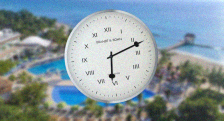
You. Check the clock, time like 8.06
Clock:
6.12
